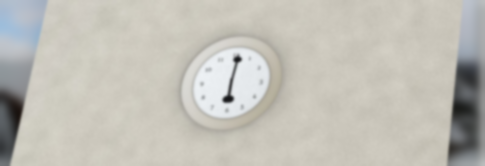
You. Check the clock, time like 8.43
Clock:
6.01
